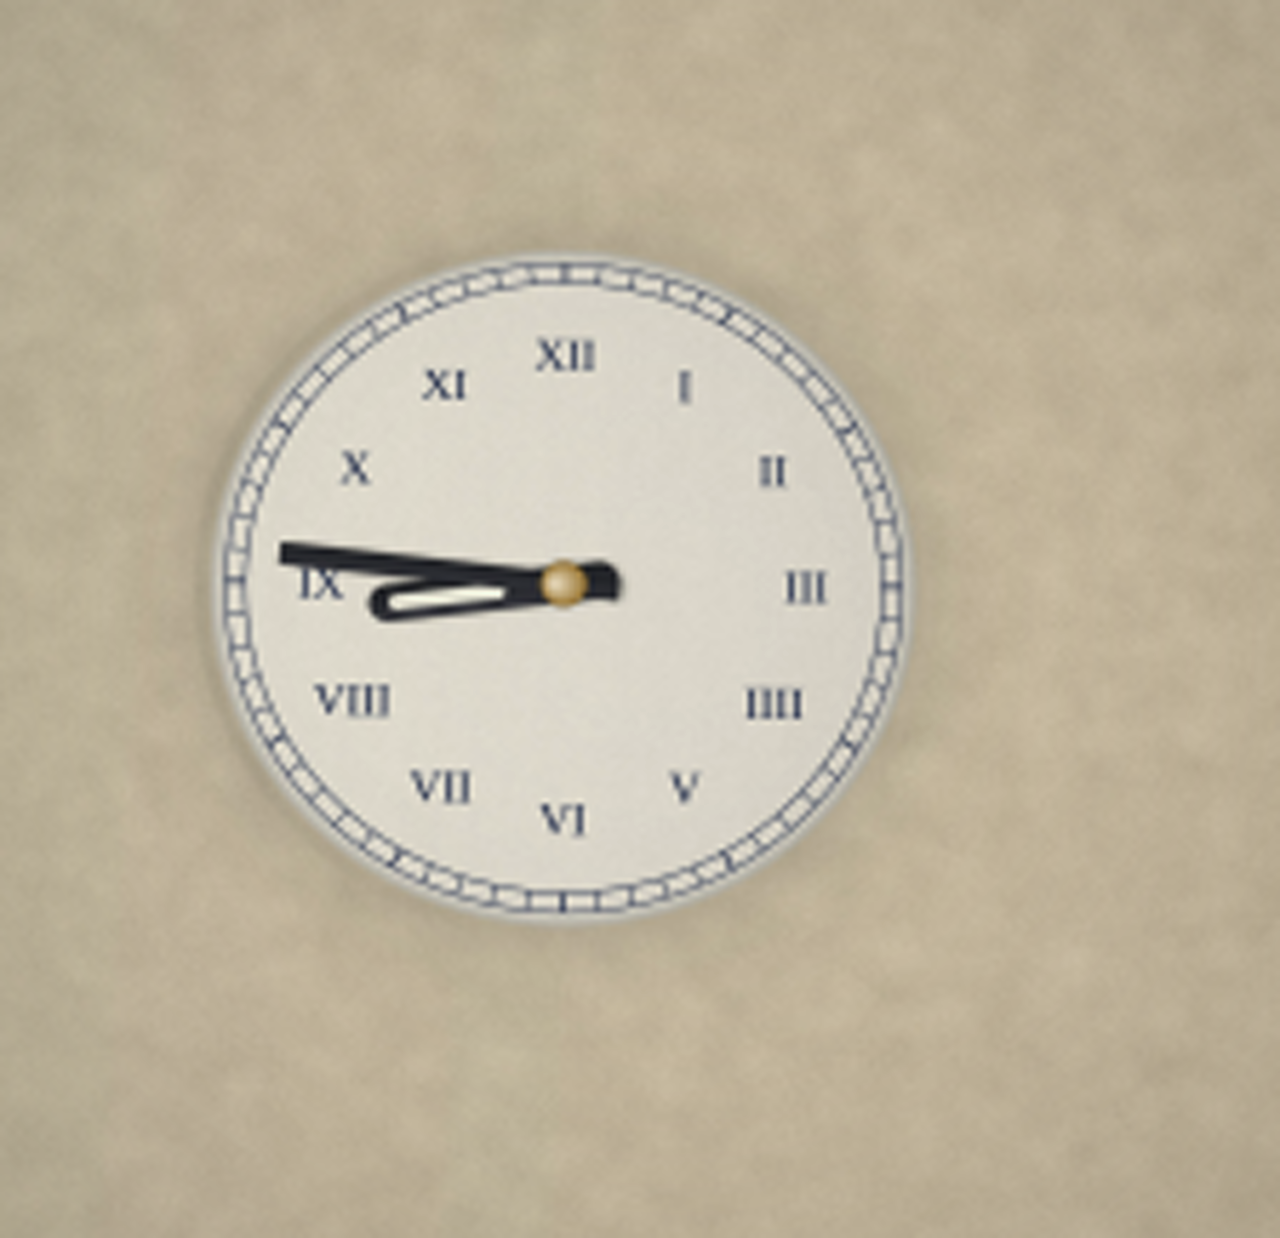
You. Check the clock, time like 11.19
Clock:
8.46
